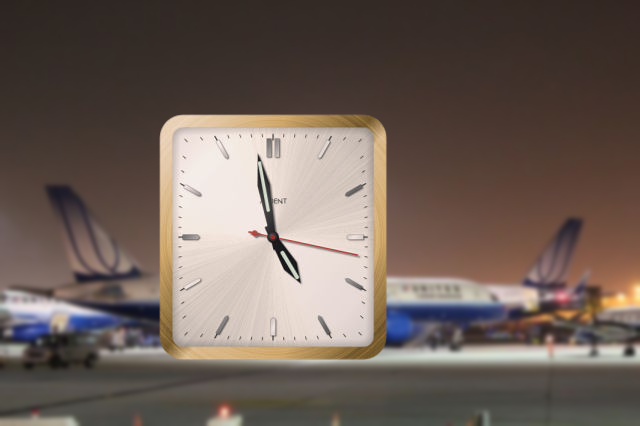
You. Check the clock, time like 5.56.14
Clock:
4.58.17
